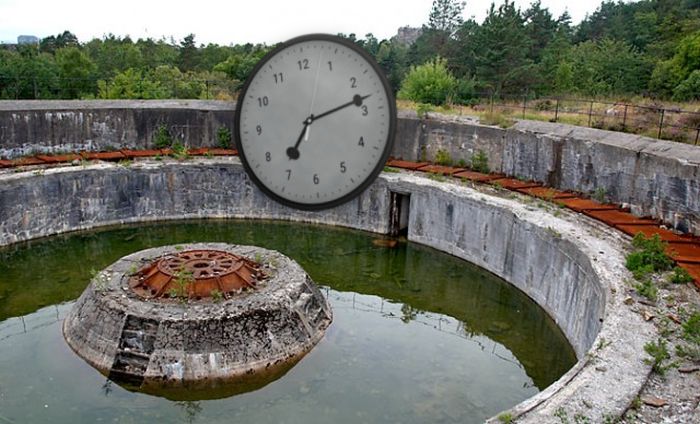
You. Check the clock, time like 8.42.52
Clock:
7.13.03
